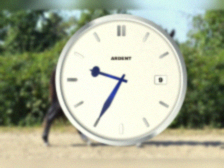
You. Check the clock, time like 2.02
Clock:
9.35
